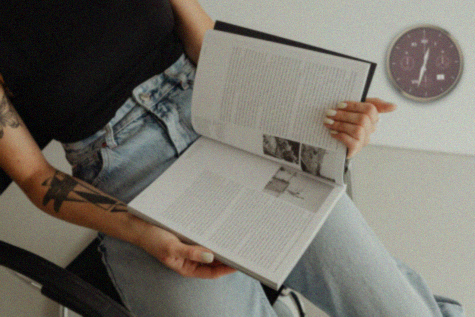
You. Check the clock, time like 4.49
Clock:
12.33
